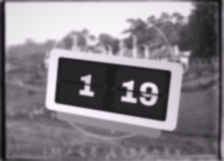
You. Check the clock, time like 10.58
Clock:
1.19
